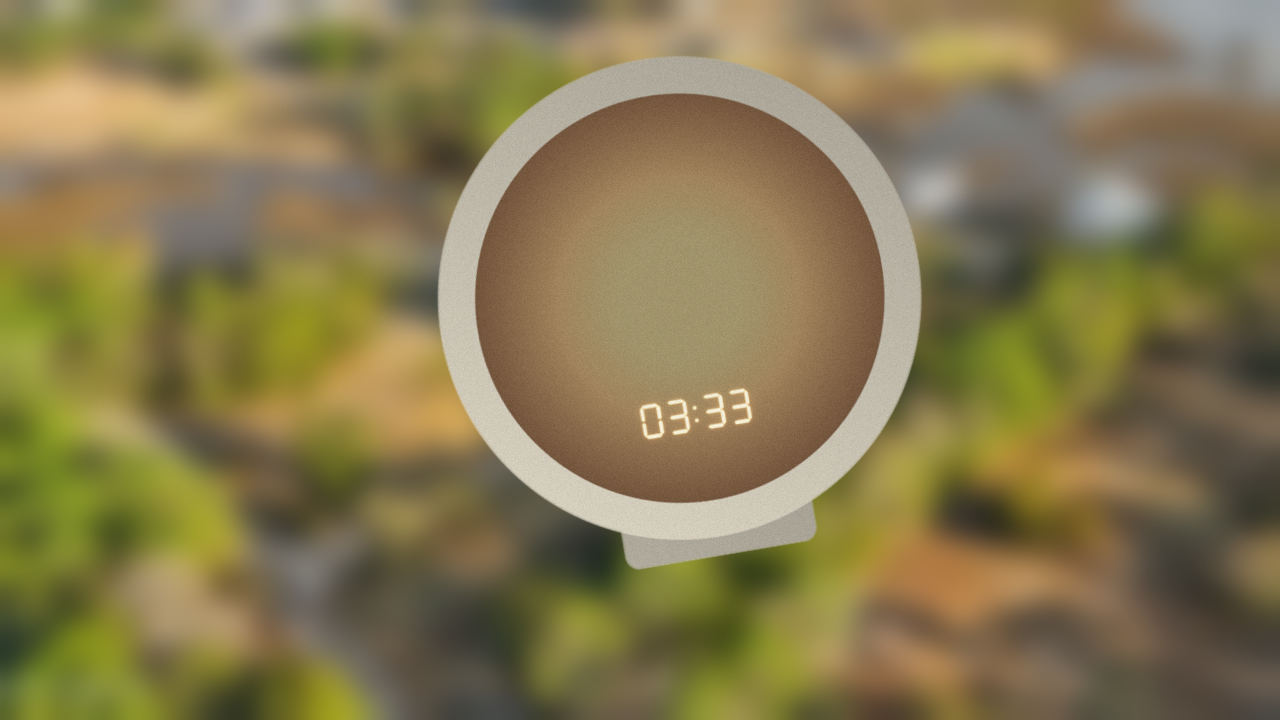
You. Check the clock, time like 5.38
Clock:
3.33
